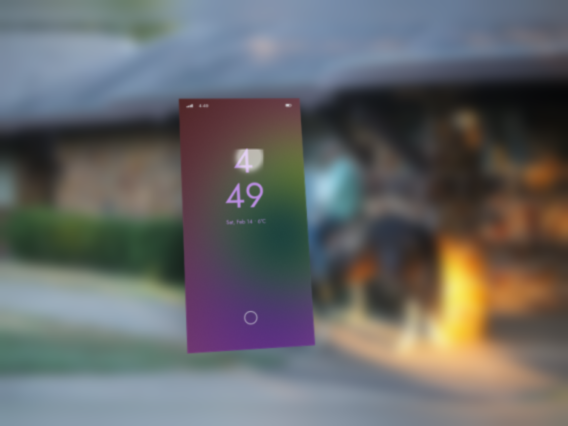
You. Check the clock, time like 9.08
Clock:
4.49
